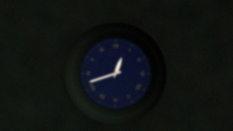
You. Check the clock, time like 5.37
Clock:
12.42
